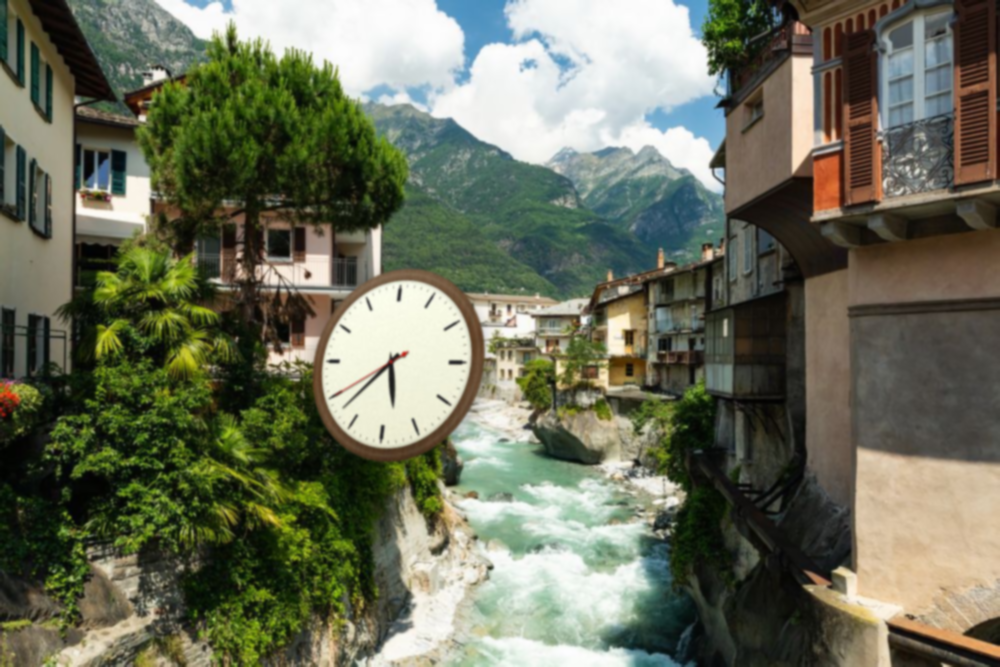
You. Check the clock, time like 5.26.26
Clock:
5.37.40
